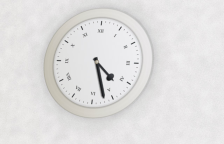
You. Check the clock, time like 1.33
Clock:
4.27
